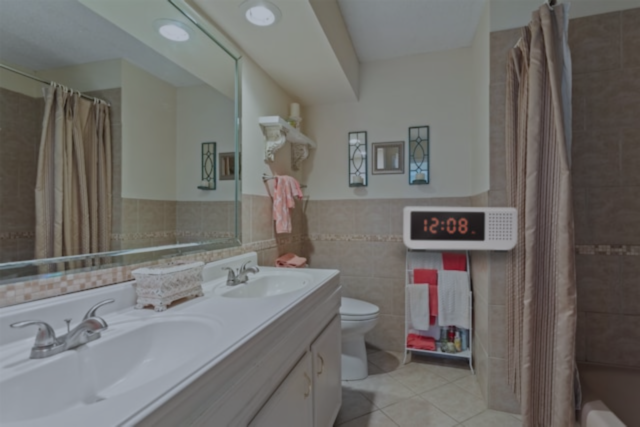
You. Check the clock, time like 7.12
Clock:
12.08
